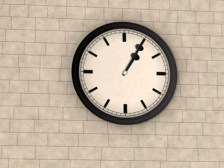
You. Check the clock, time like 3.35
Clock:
1.05
